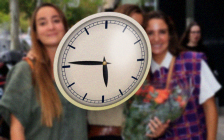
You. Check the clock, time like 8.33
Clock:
5.46
